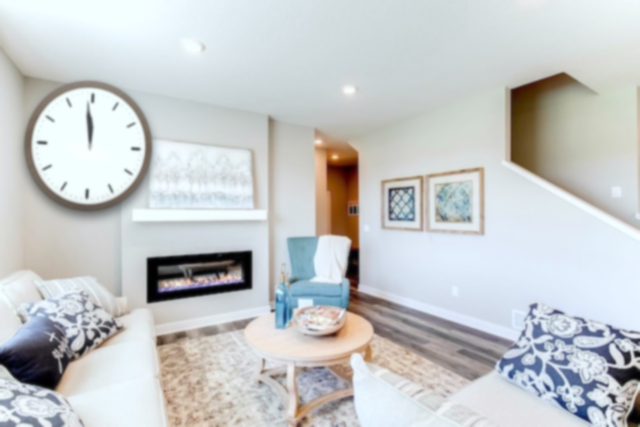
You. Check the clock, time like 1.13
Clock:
11.59
